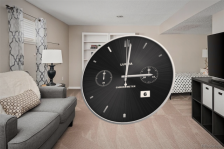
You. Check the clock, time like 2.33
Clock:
3.01
